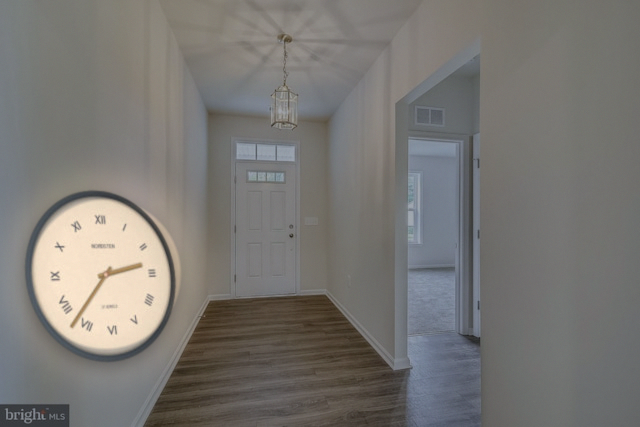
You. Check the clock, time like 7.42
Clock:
2.37
